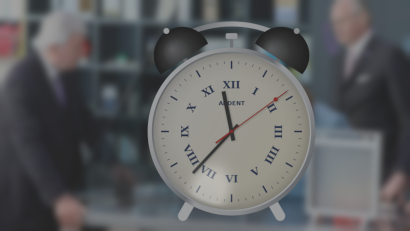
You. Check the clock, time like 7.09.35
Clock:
11.37.09
